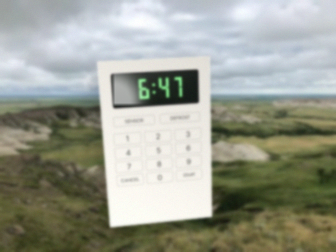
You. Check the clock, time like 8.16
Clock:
6.47
